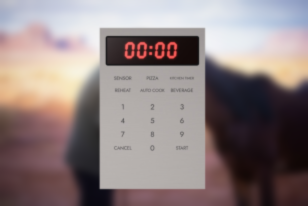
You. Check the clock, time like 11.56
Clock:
0.00
